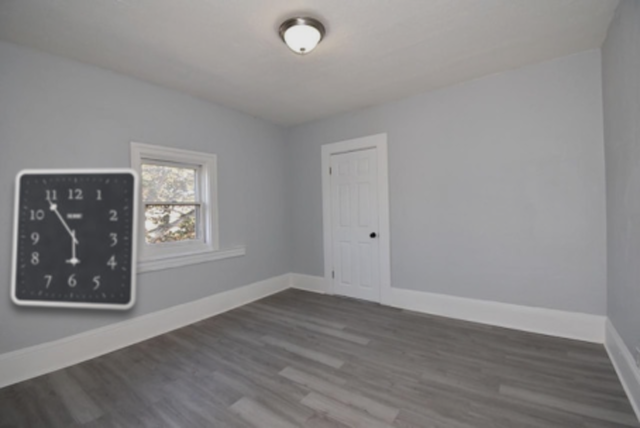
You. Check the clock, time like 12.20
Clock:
5.54
